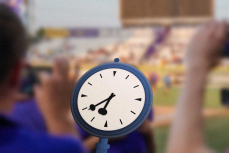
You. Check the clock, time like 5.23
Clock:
6.39
